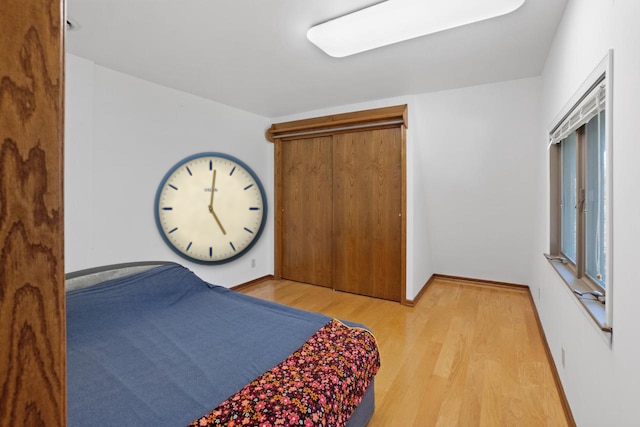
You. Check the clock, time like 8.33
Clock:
5.01
